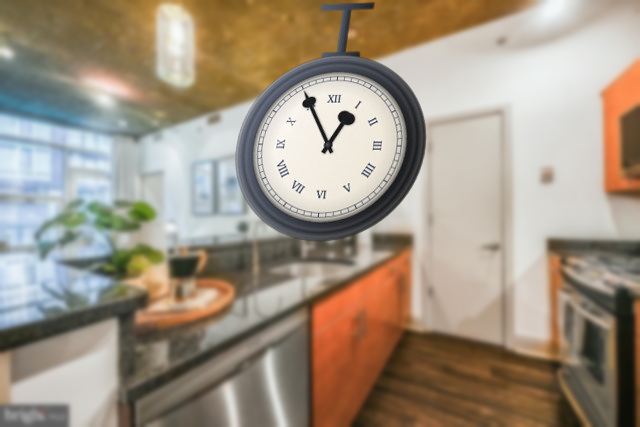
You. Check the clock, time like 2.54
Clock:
12.55
